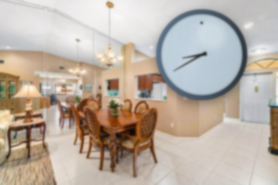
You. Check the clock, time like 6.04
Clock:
8.40
